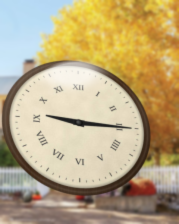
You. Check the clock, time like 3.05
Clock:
9.15
